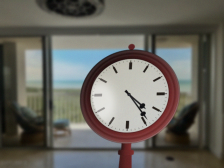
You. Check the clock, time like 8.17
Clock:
4.24
